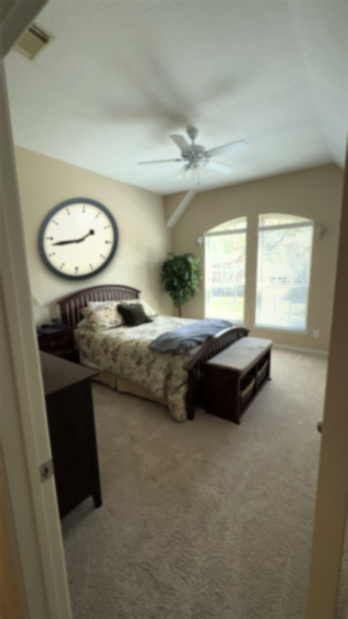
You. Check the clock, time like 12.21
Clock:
1.43
